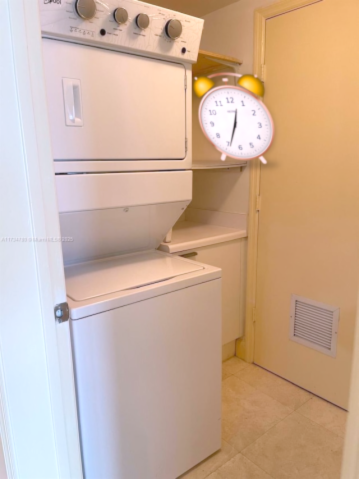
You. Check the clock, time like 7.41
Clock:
12.34
